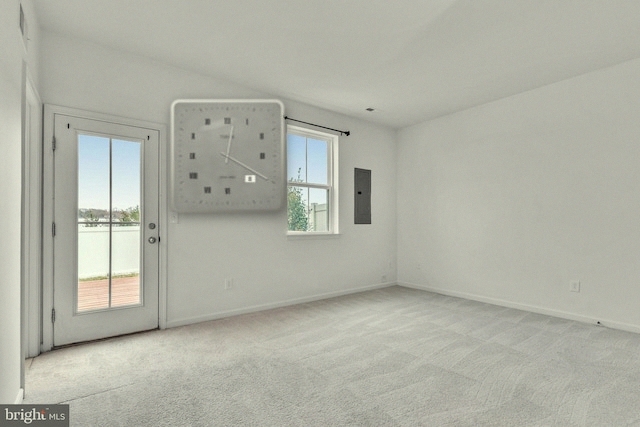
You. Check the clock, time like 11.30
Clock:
12.20
